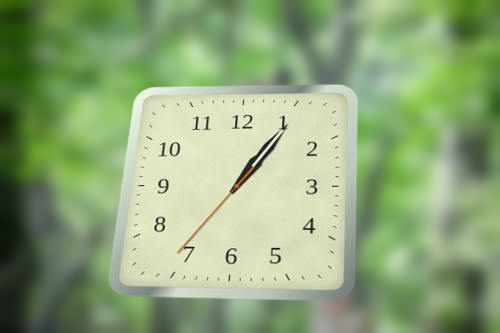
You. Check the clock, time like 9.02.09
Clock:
1.05.36
